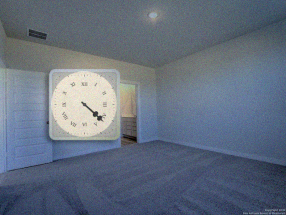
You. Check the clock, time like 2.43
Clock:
4.22
